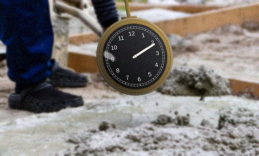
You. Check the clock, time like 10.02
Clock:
2.11
